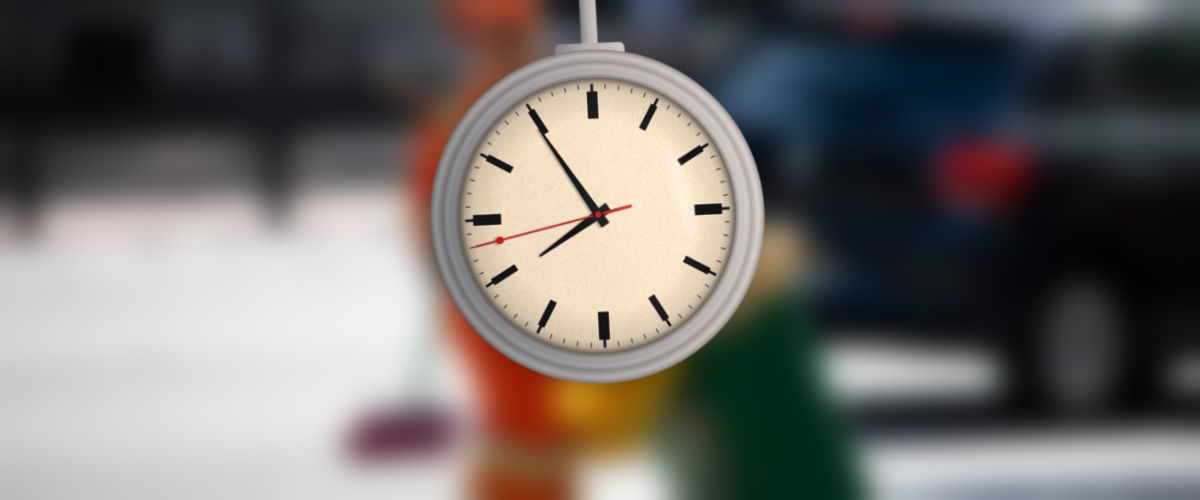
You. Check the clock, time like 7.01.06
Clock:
7.54.43
